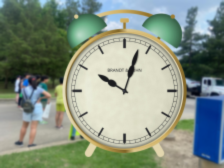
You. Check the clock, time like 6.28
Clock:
10.03
